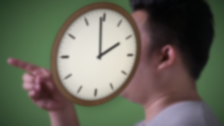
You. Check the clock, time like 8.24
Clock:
1.59
